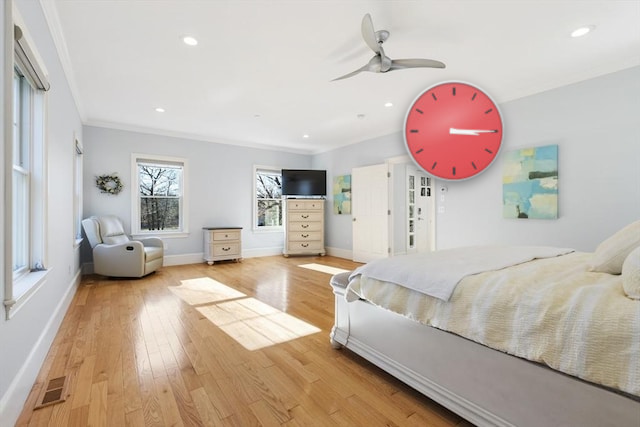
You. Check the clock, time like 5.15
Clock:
3.15
